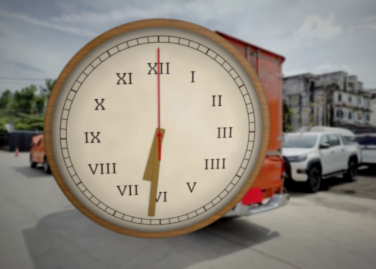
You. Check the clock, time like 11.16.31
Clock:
6.31.00
